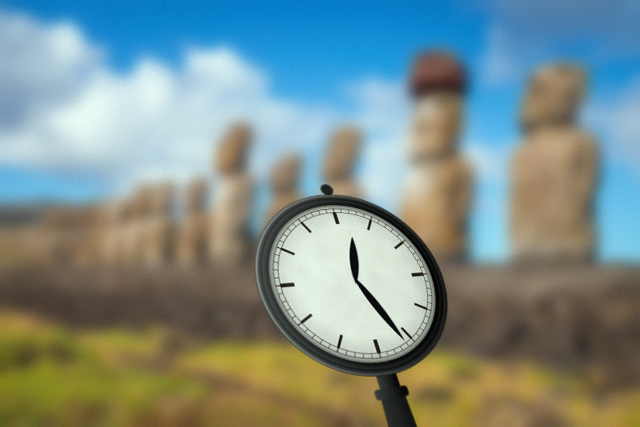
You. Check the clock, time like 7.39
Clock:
12.26
